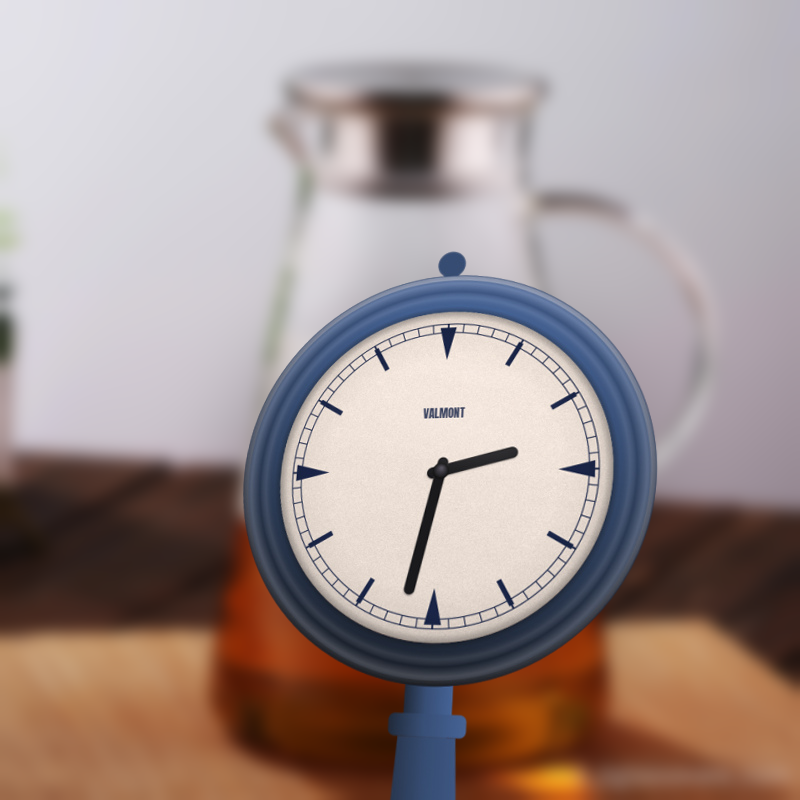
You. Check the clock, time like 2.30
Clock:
2.32
